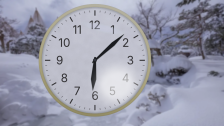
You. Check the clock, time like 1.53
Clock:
6.08
